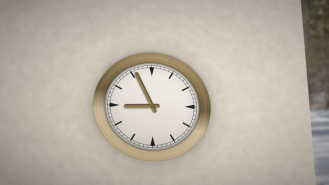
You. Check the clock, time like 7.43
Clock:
8.56
